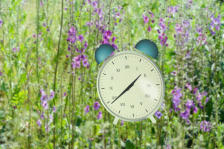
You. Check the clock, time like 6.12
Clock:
1.39
